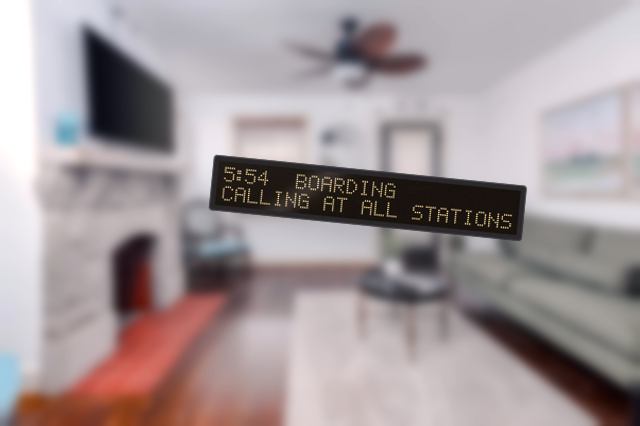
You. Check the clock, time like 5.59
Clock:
5.54
